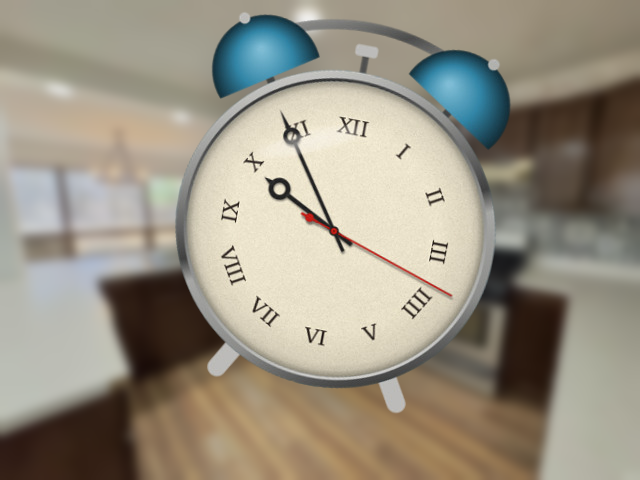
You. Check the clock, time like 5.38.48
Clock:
9.54.18
